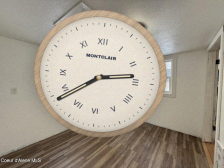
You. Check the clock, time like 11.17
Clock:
2.39
